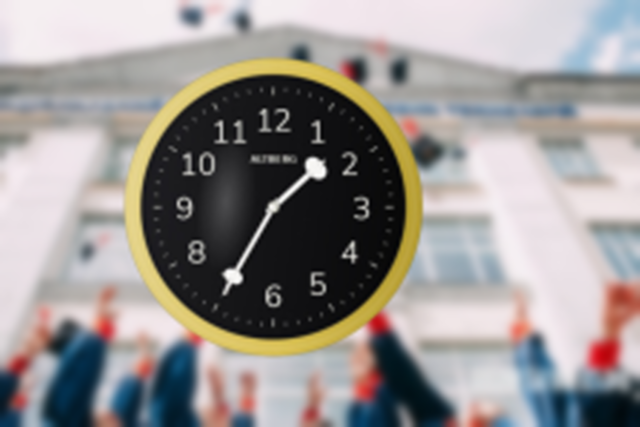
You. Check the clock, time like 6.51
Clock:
1.35
